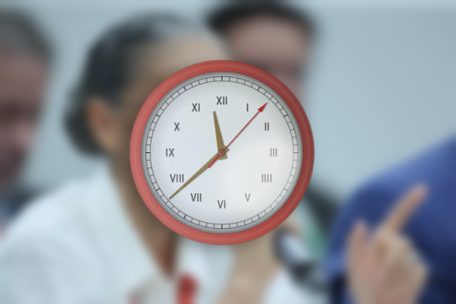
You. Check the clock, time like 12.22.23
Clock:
11.38.07
